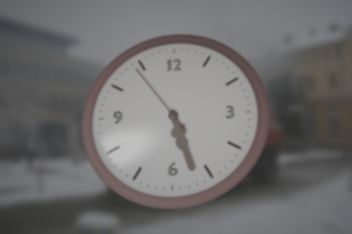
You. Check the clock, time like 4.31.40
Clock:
5.26.54
